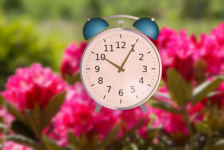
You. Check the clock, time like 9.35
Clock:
10.05
